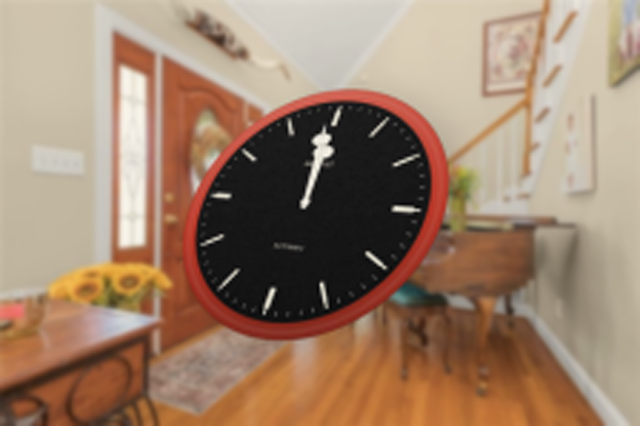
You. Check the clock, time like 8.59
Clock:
11.59
